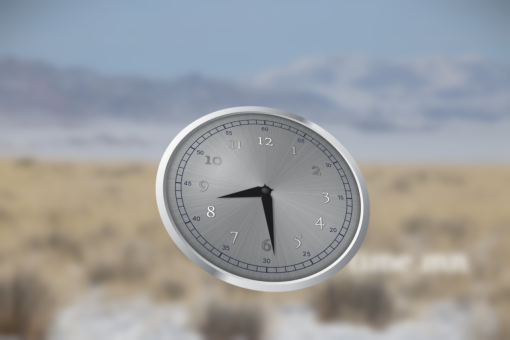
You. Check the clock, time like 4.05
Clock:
8.29
